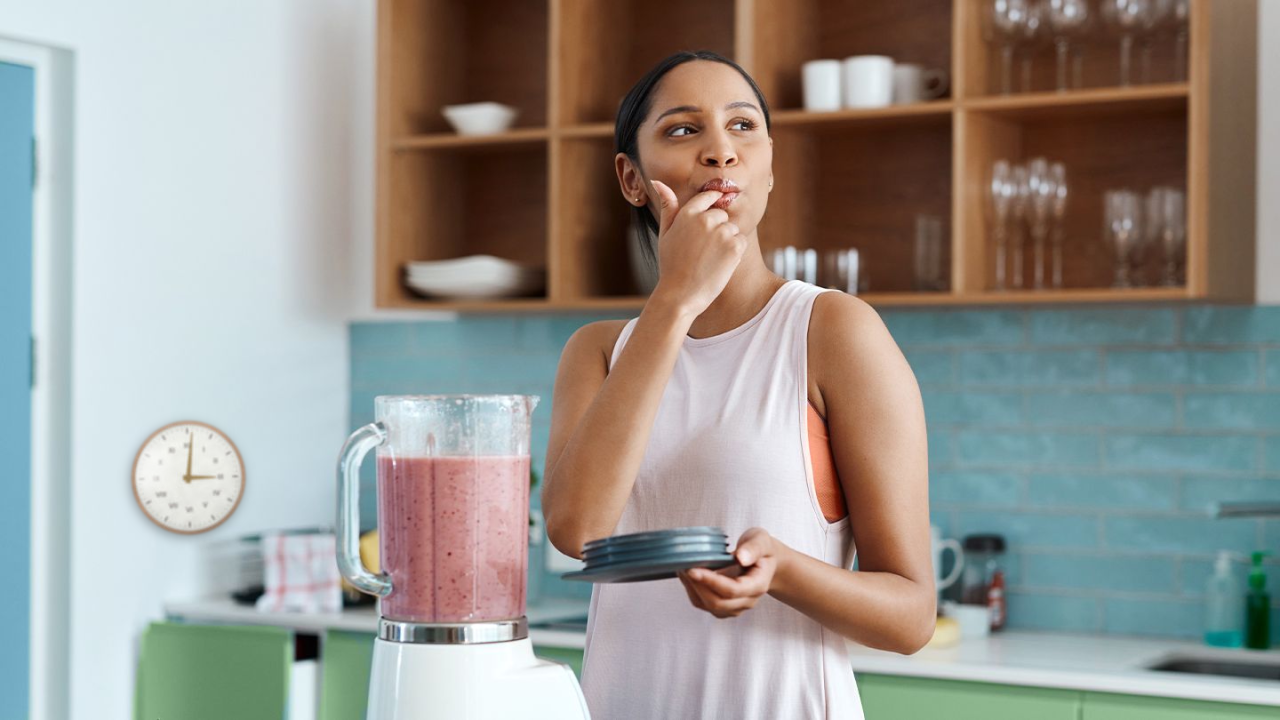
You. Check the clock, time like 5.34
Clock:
3.01
